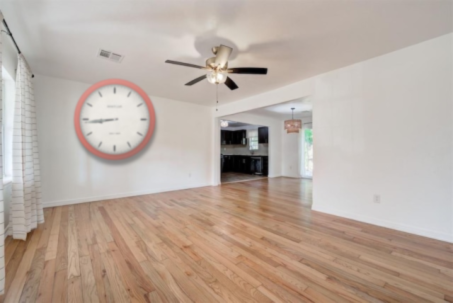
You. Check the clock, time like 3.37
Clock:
8.44
